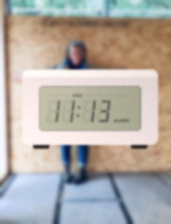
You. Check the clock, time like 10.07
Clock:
11.13
